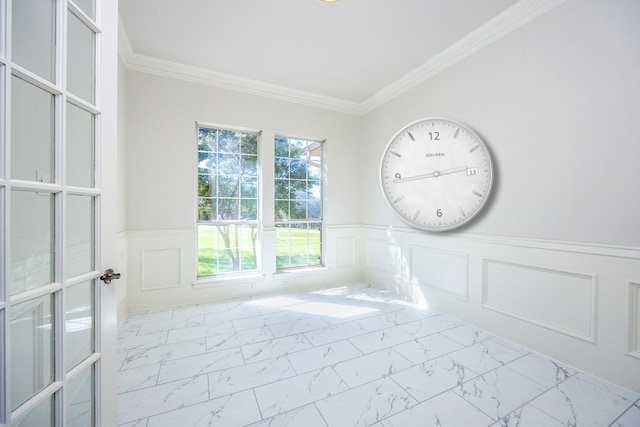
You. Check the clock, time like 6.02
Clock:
2.44
